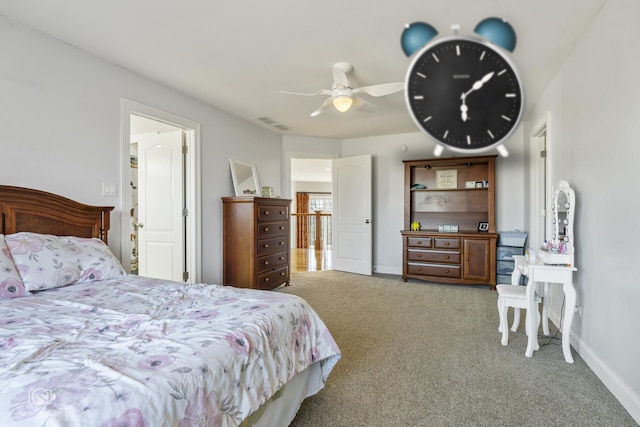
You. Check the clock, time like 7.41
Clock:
6.09
